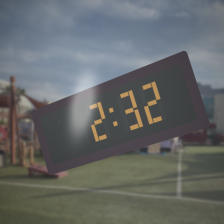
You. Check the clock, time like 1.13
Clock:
2.32
